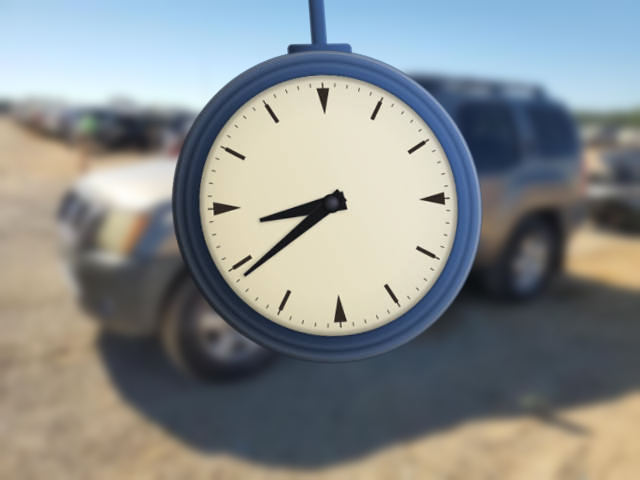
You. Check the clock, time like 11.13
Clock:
8.39
